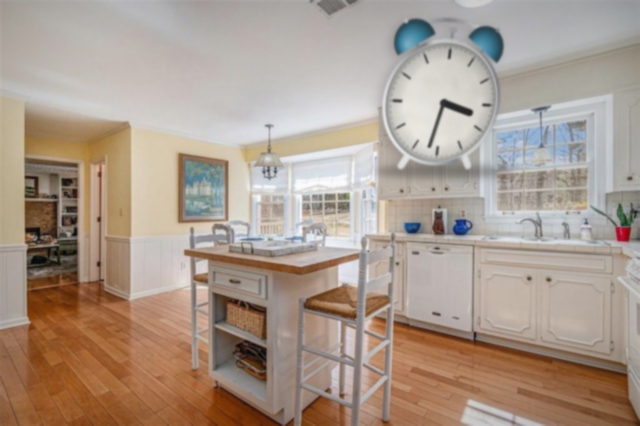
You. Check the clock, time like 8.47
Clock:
3.32
